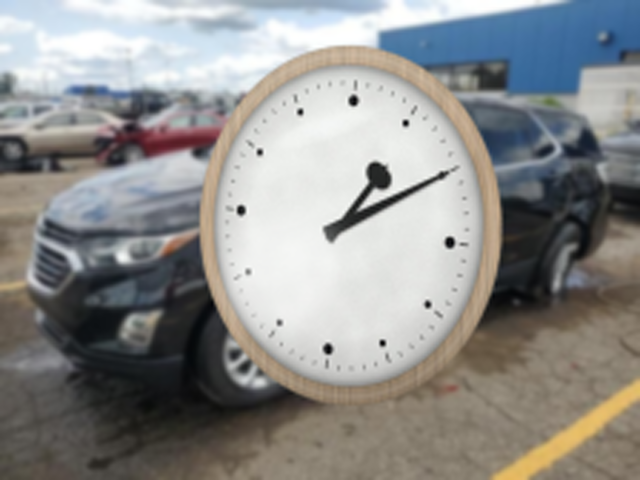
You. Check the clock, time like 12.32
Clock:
1.10
